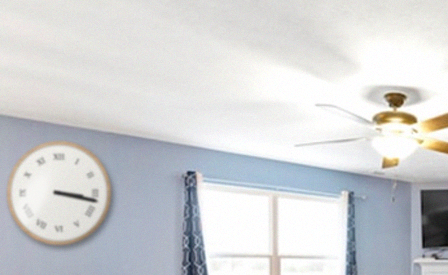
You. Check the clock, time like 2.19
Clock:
3.17
